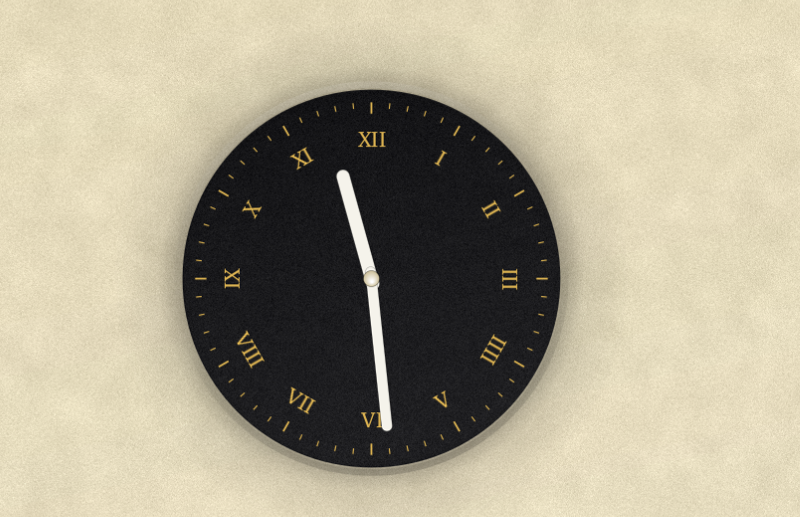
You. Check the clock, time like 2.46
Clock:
11.29
